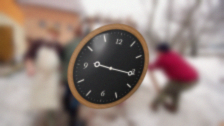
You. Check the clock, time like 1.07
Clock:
9.16
